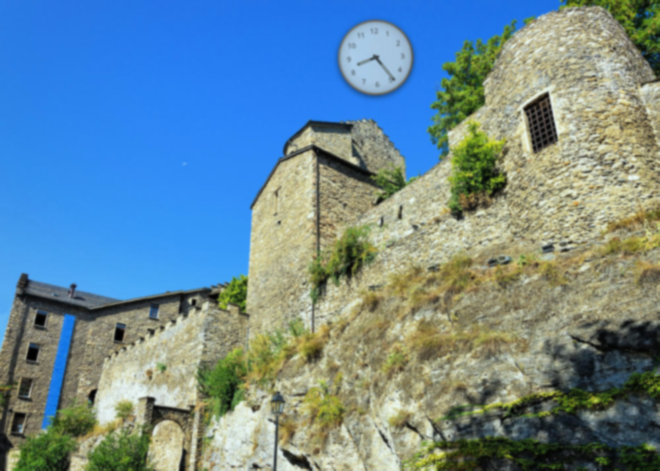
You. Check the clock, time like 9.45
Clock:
8.24
